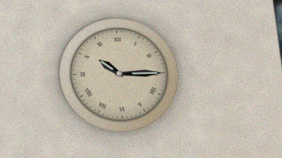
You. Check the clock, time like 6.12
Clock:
10.15
